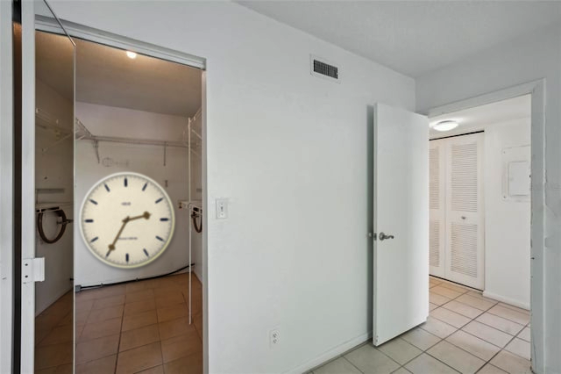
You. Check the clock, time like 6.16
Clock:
2.35
